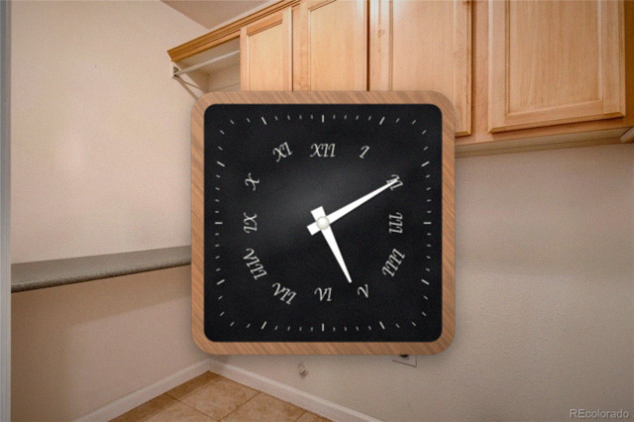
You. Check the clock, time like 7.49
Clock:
5.10
